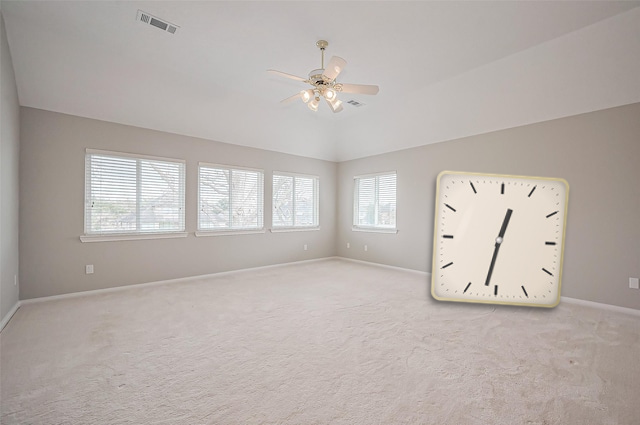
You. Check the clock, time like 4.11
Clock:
12.32
